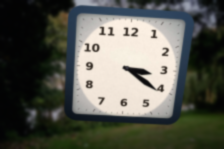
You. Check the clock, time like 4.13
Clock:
3.21
